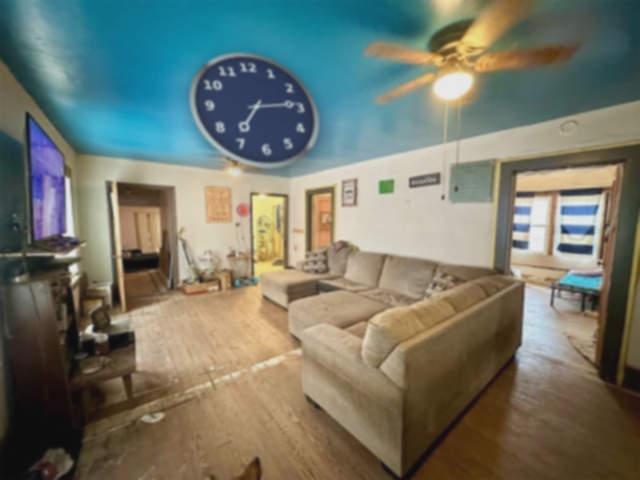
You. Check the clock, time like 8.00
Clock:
7.14
